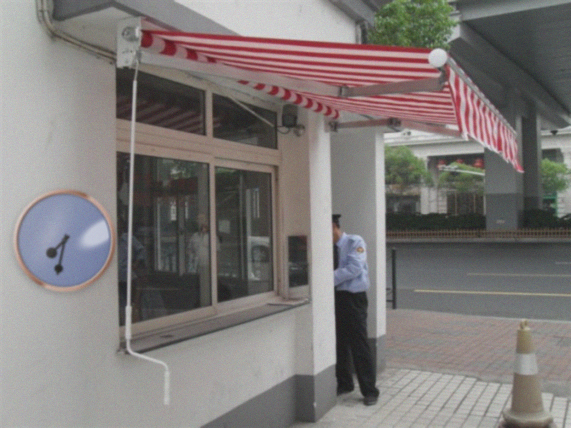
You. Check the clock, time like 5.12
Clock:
7.32
